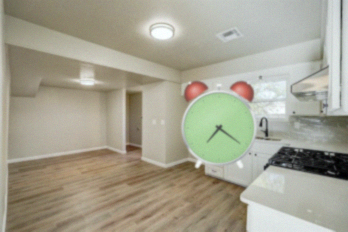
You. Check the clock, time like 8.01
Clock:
7.21
